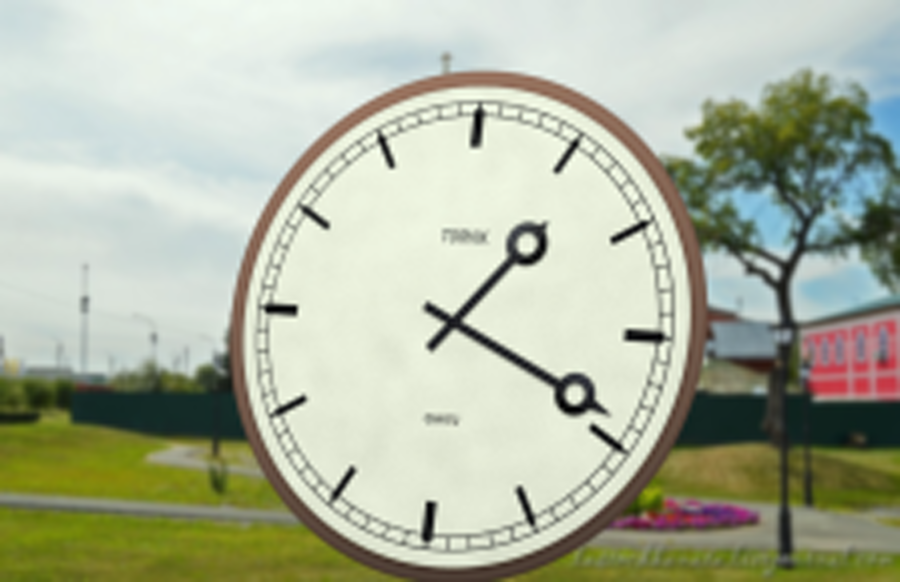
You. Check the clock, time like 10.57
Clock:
1.19
